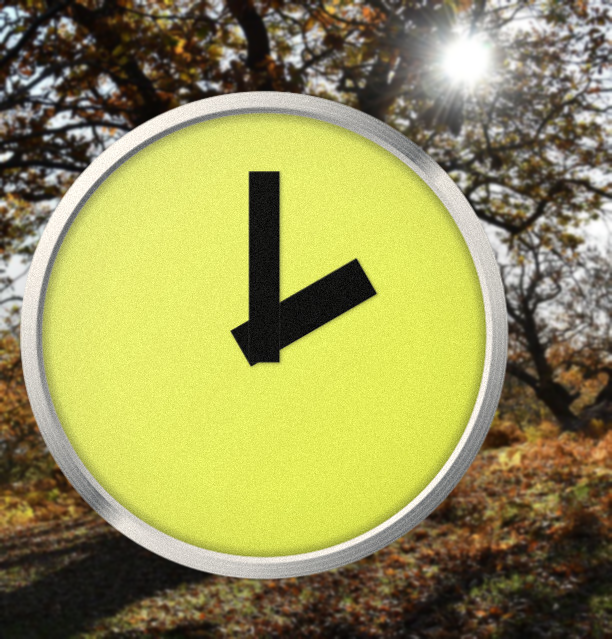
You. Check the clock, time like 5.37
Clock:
2.00
